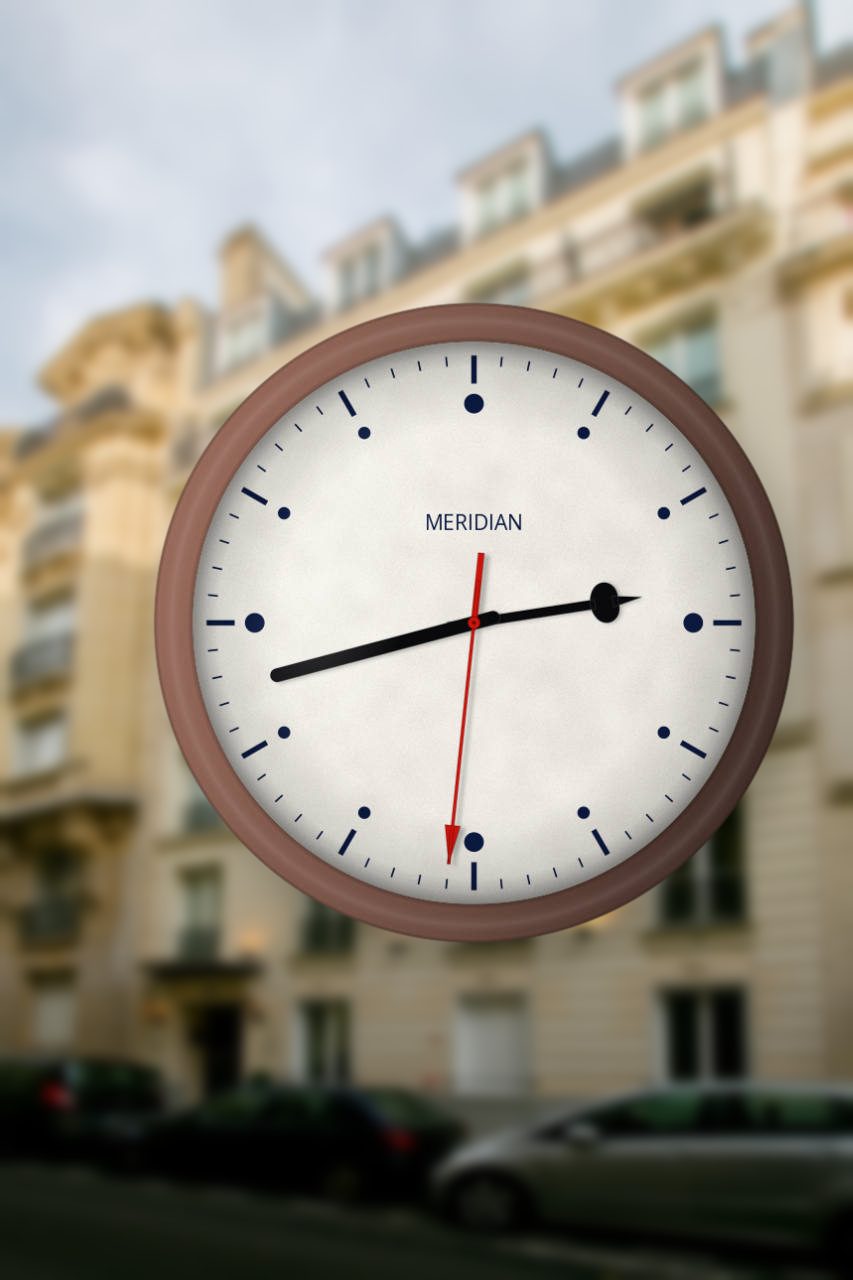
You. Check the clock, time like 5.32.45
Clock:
2.42.31
